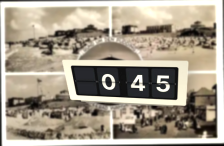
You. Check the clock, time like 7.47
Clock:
0.45
